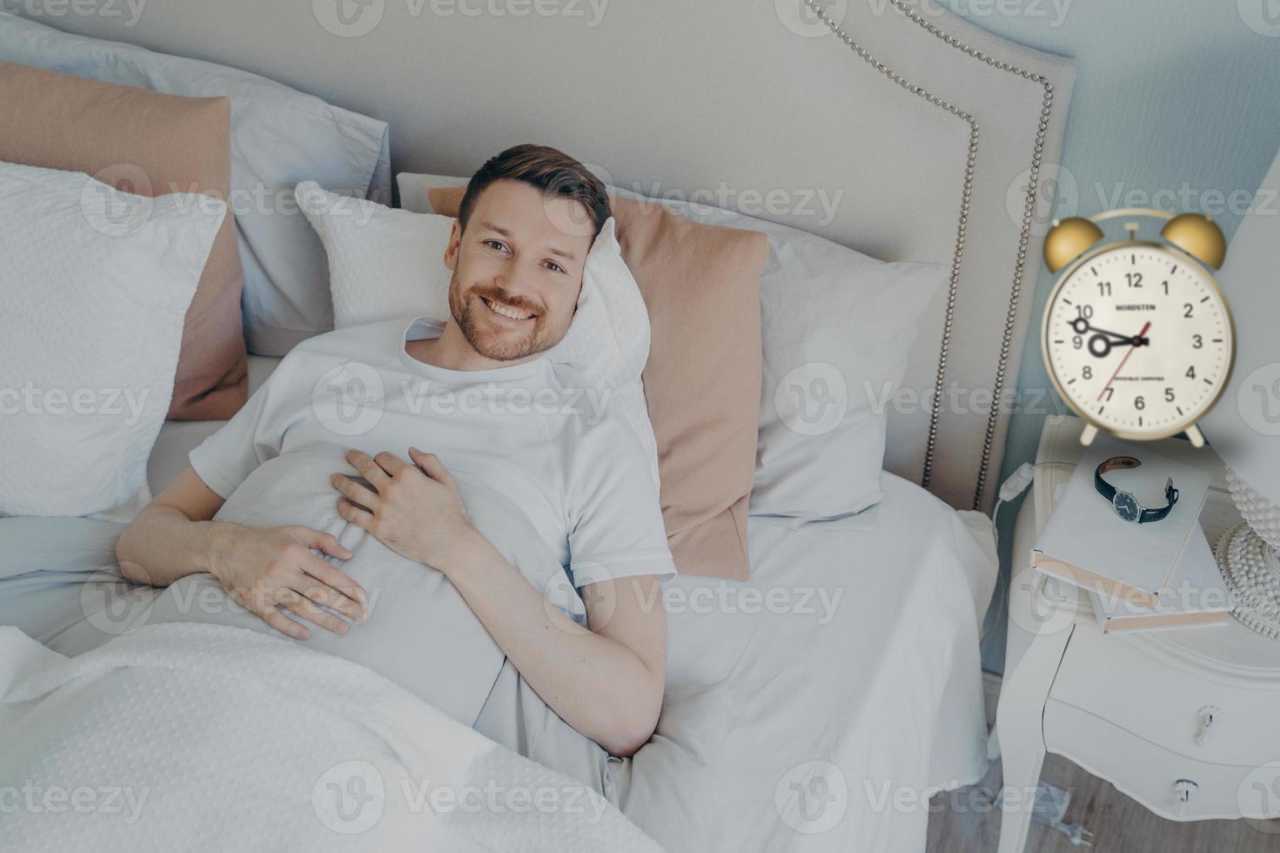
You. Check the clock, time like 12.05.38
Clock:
8.47.36
